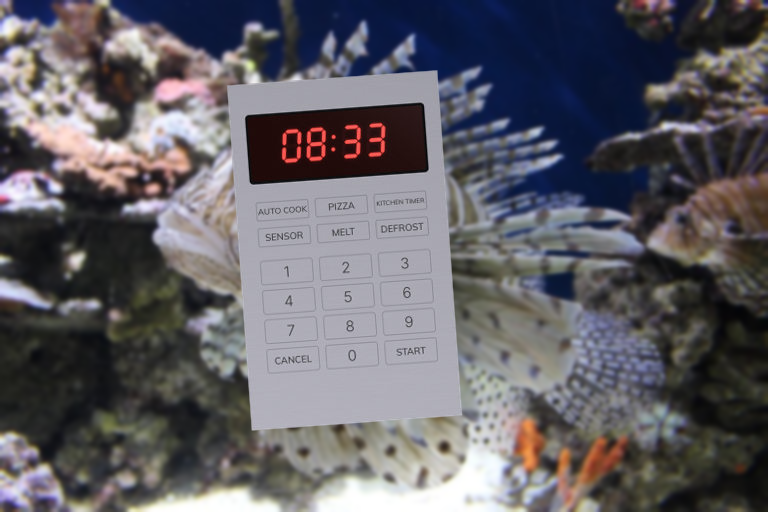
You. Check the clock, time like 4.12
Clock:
8.33
